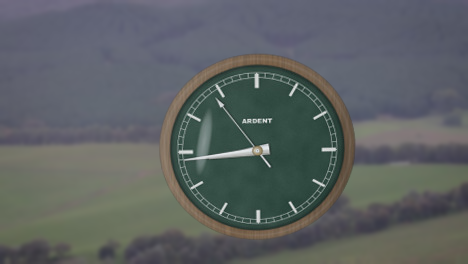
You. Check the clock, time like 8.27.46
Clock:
8.43.54
